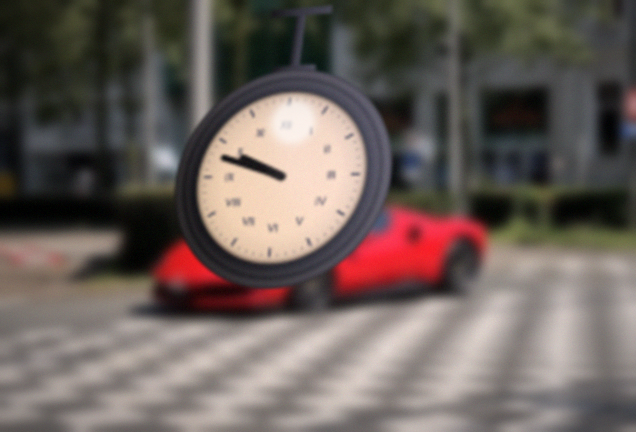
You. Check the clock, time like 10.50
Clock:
9.48
